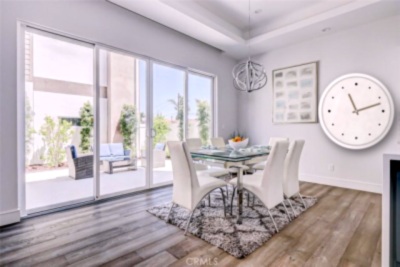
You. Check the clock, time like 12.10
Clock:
11.12
